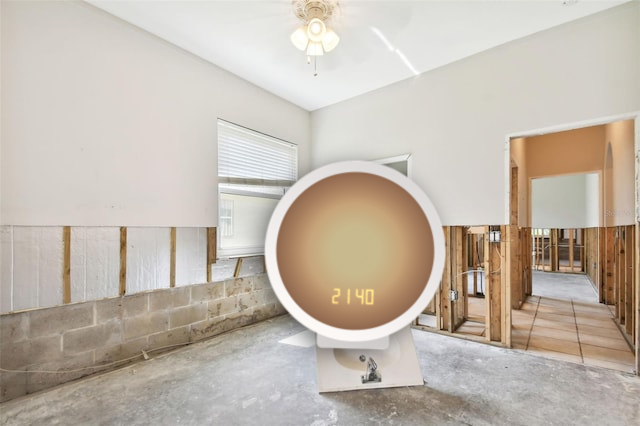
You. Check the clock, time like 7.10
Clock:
21.40
